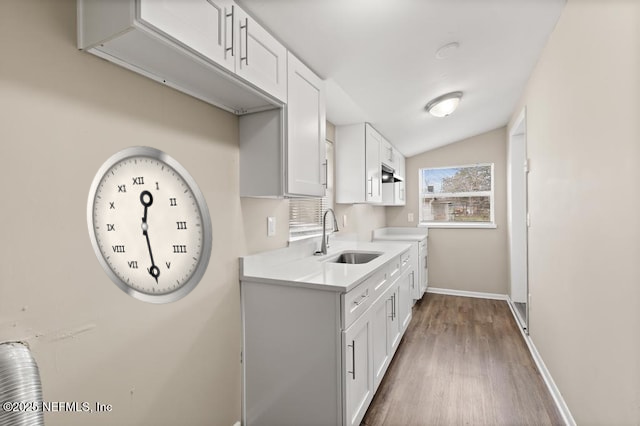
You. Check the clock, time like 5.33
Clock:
12.29
